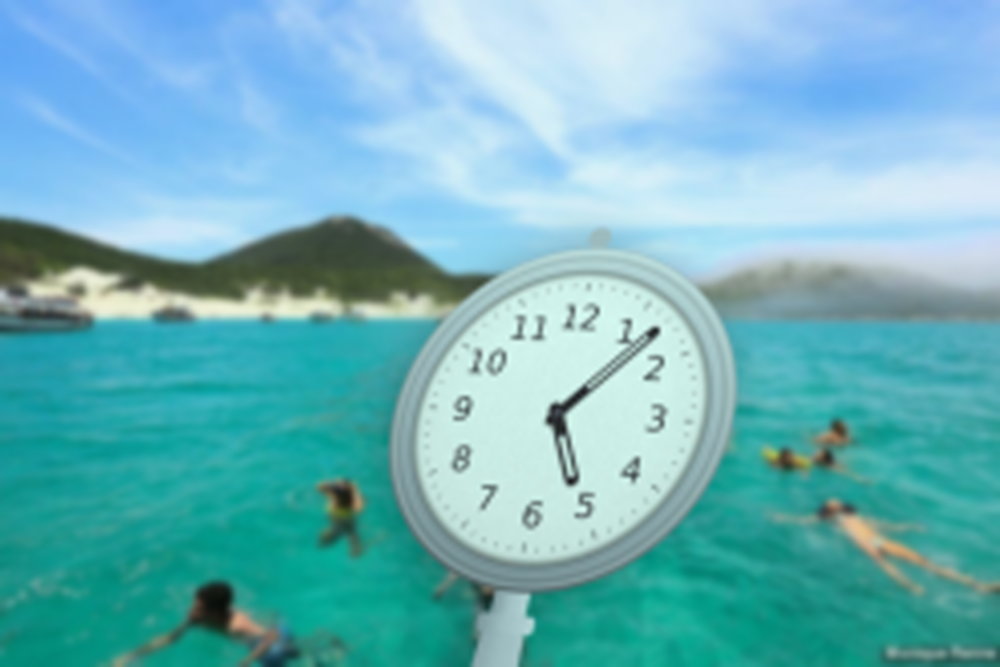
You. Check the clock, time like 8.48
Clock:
5.07
